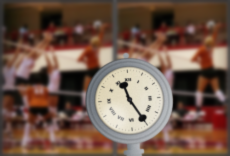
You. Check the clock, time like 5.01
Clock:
11.25
